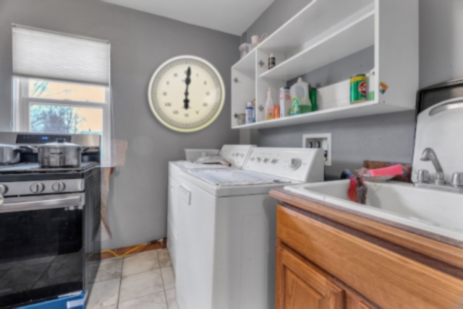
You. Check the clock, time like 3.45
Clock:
6.01
